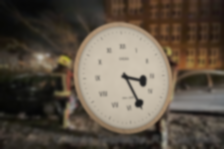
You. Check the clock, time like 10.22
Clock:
3.26
